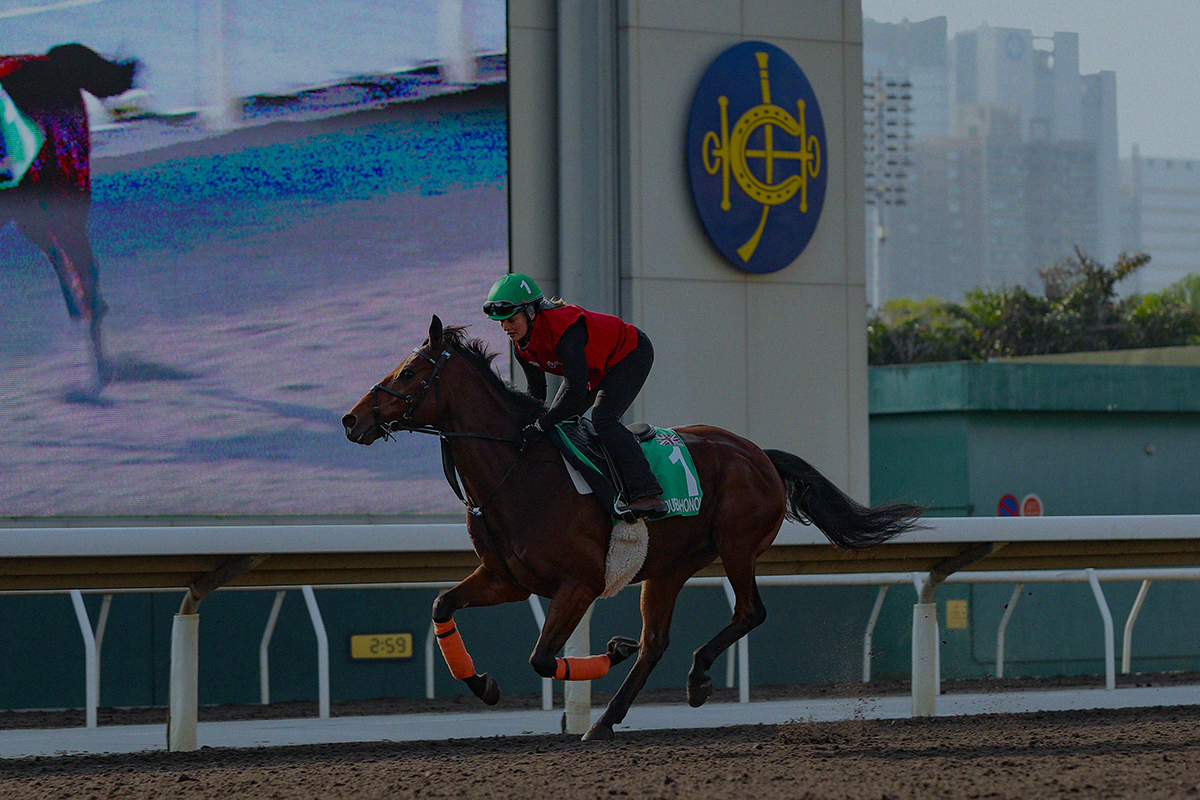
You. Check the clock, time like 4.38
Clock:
2.59
